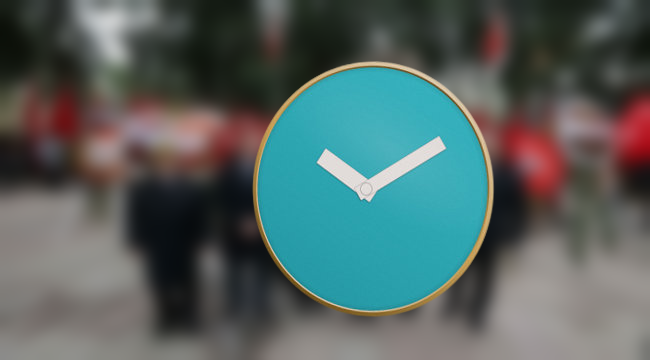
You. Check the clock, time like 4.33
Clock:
10.10
